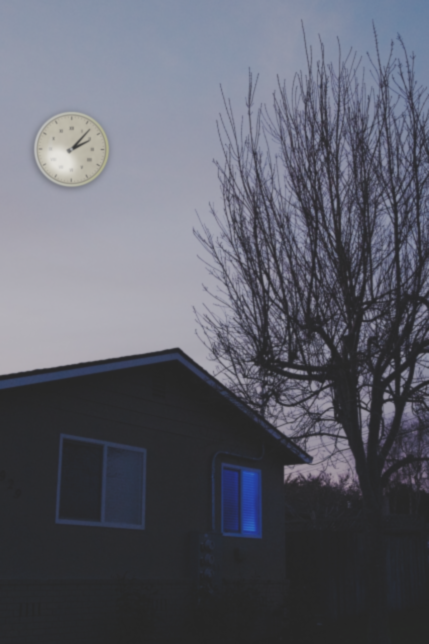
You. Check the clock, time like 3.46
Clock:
2.07
